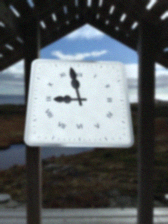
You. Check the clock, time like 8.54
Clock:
8.58
